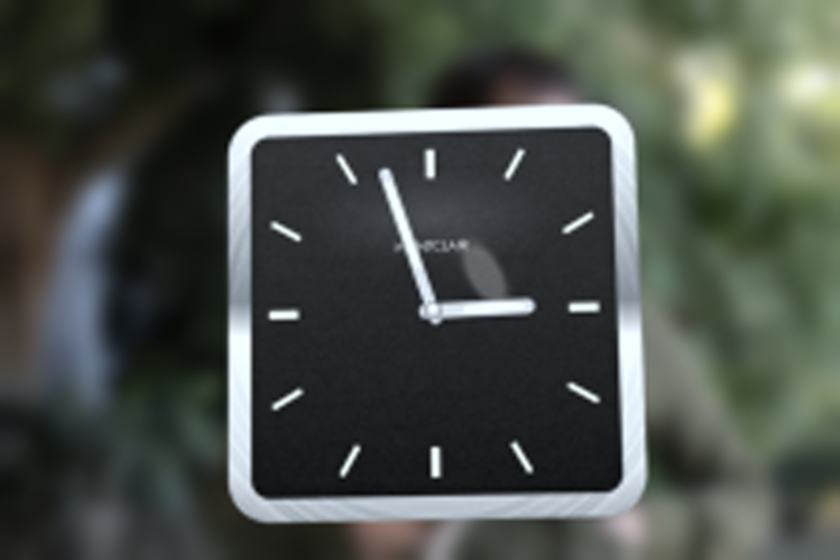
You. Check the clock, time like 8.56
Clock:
2.57
